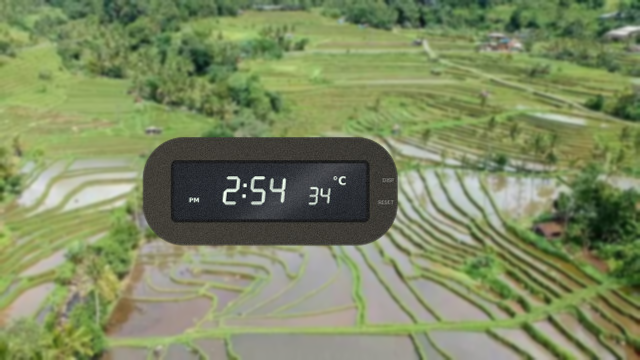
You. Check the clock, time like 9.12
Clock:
2.54
